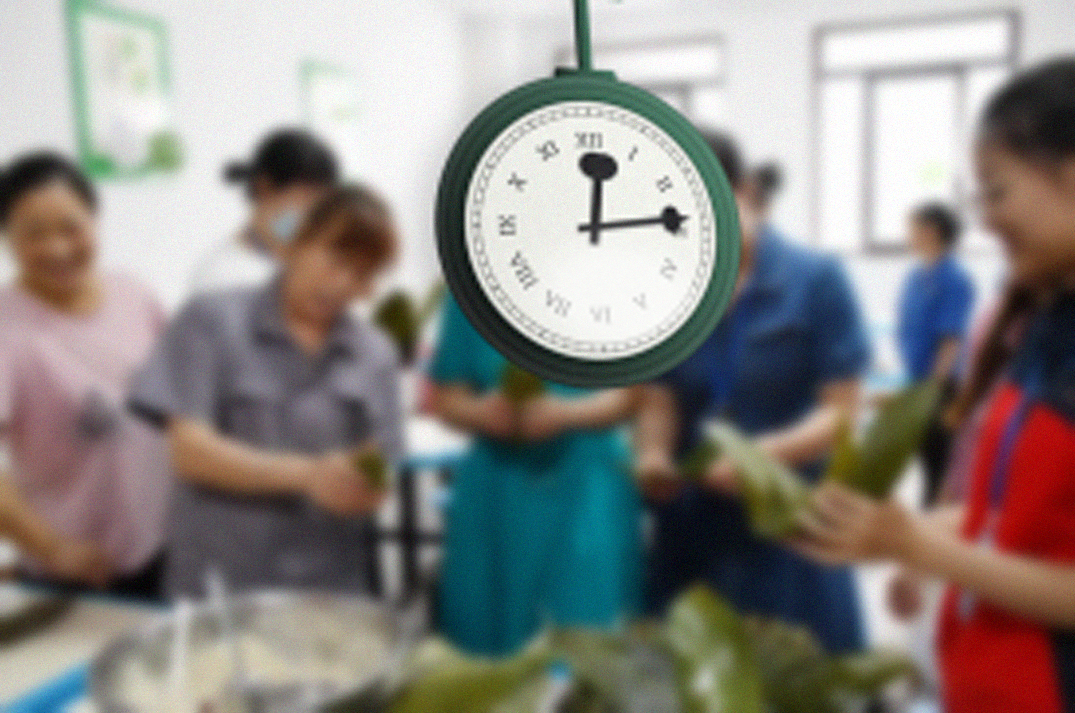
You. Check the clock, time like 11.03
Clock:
12.14
